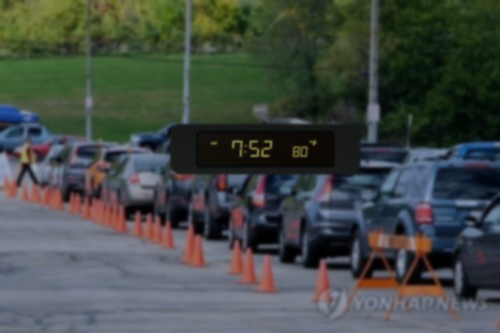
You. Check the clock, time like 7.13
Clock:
7.52
